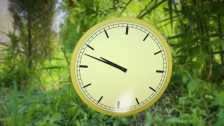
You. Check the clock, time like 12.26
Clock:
9.48
